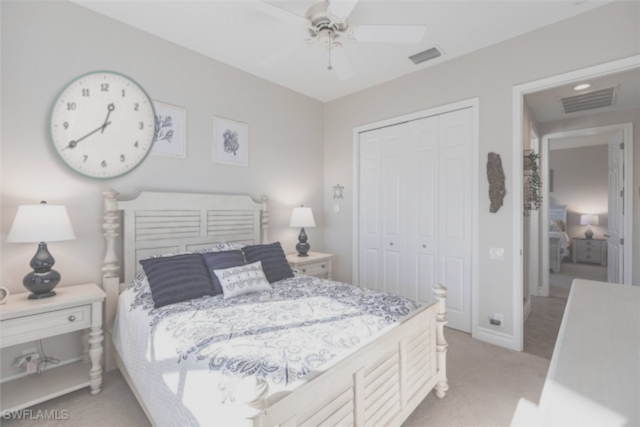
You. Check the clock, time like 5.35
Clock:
12.40
